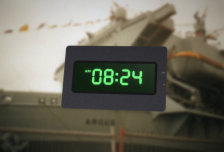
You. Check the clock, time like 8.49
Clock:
8.24
